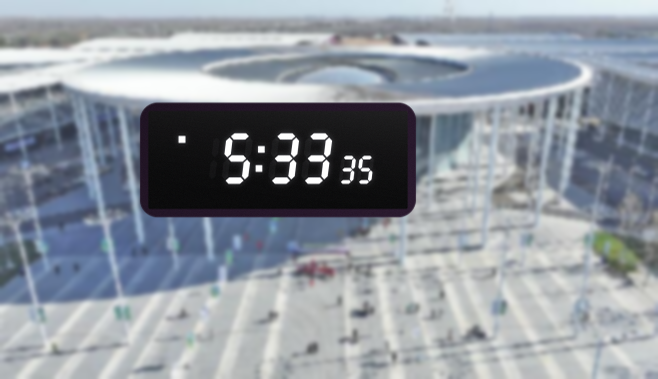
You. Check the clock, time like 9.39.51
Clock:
5.33.35
